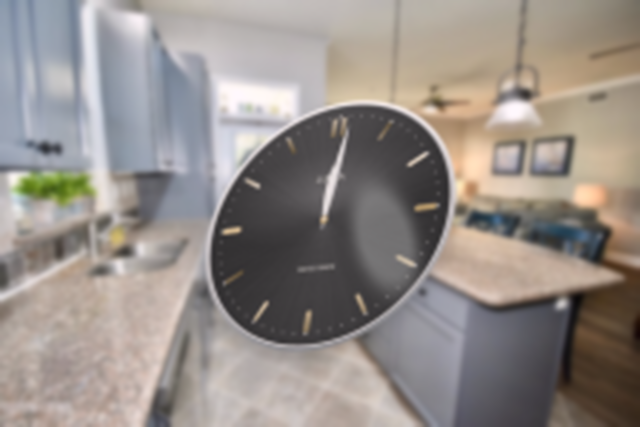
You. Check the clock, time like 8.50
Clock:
12.01
